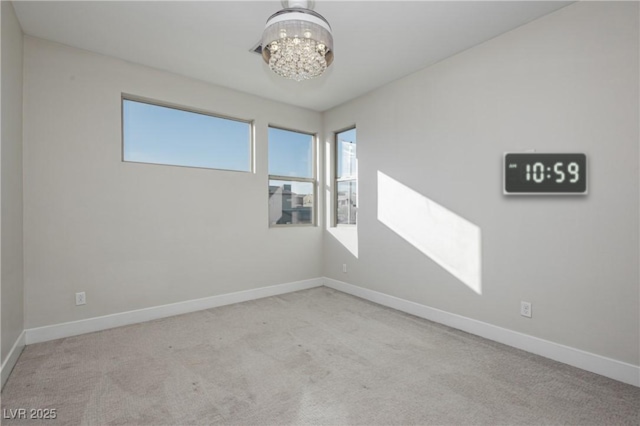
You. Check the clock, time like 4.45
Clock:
10.59
